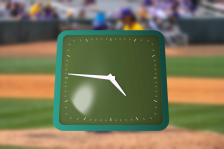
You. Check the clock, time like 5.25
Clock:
4.46
